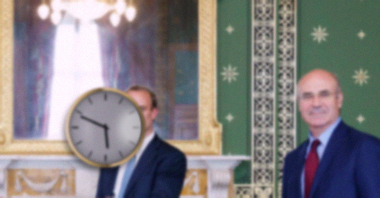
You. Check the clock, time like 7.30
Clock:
5.49
